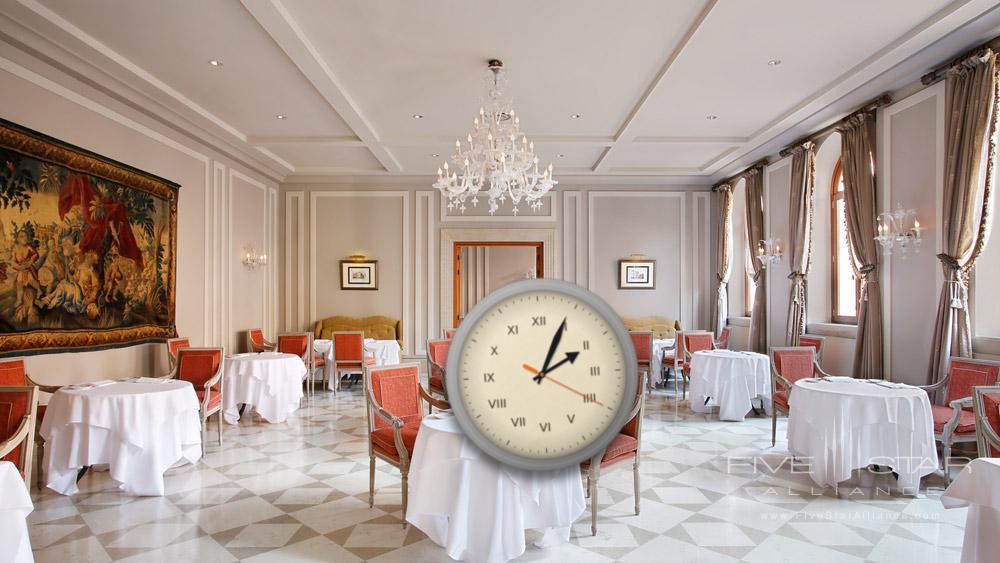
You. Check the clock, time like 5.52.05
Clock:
2.04.20
